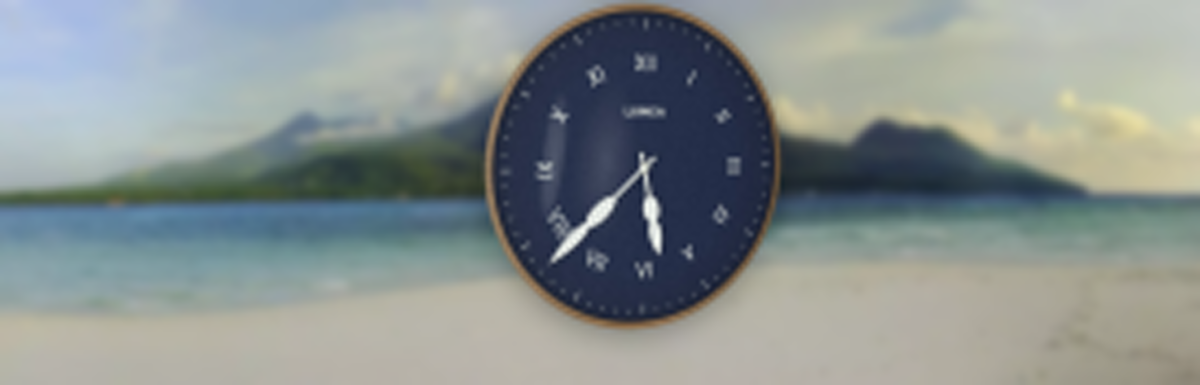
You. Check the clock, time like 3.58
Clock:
5.38
